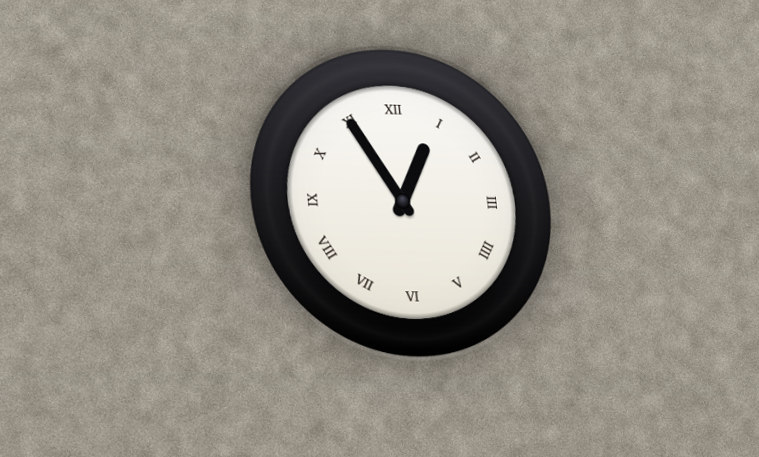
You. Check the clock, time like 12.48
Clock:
12.55
